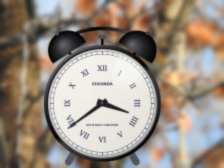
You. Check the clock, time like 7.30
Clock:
3.39
